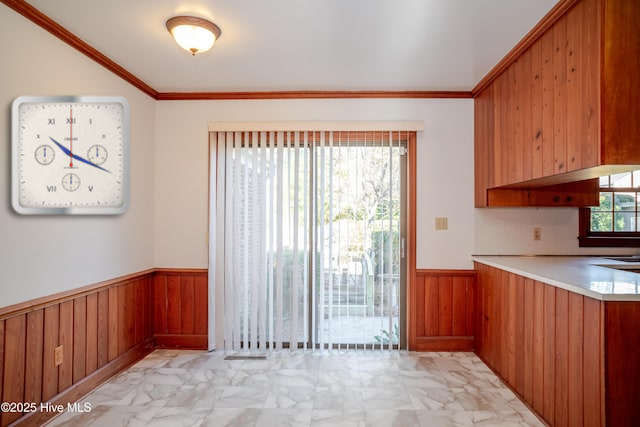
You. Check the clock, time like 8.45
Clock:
10.19
